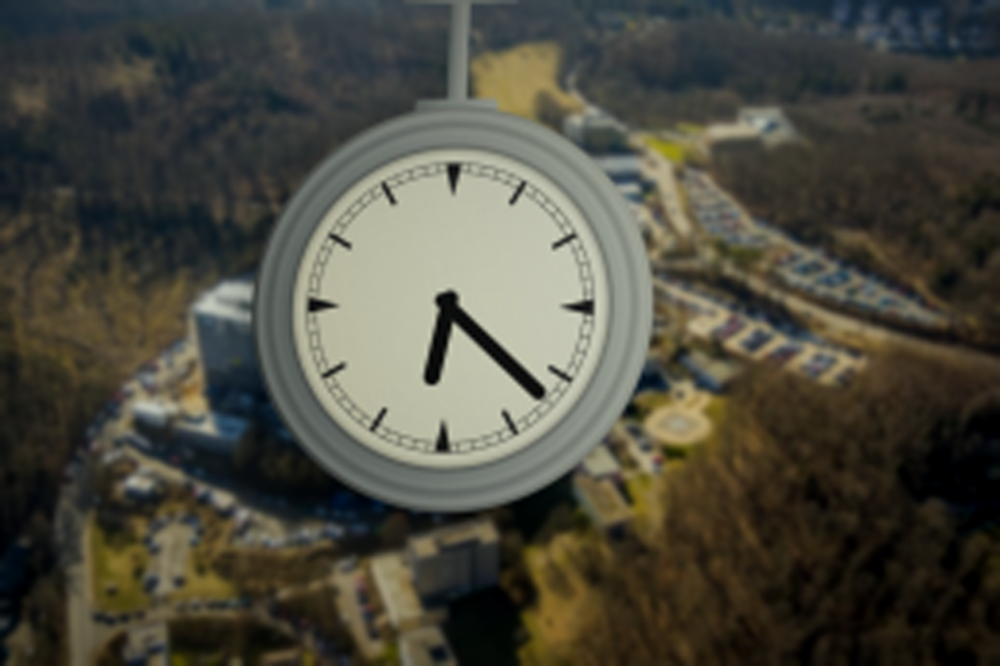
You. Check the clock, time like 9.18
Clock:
6.22
